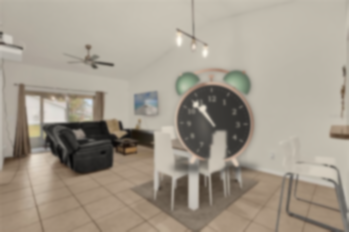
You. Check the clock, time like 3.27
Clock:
10.53
